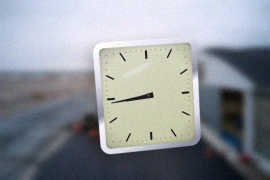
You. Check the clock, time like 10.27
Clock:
8.44
